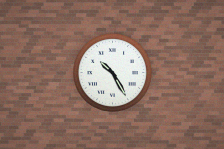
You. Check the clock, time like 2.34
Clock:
10.25
